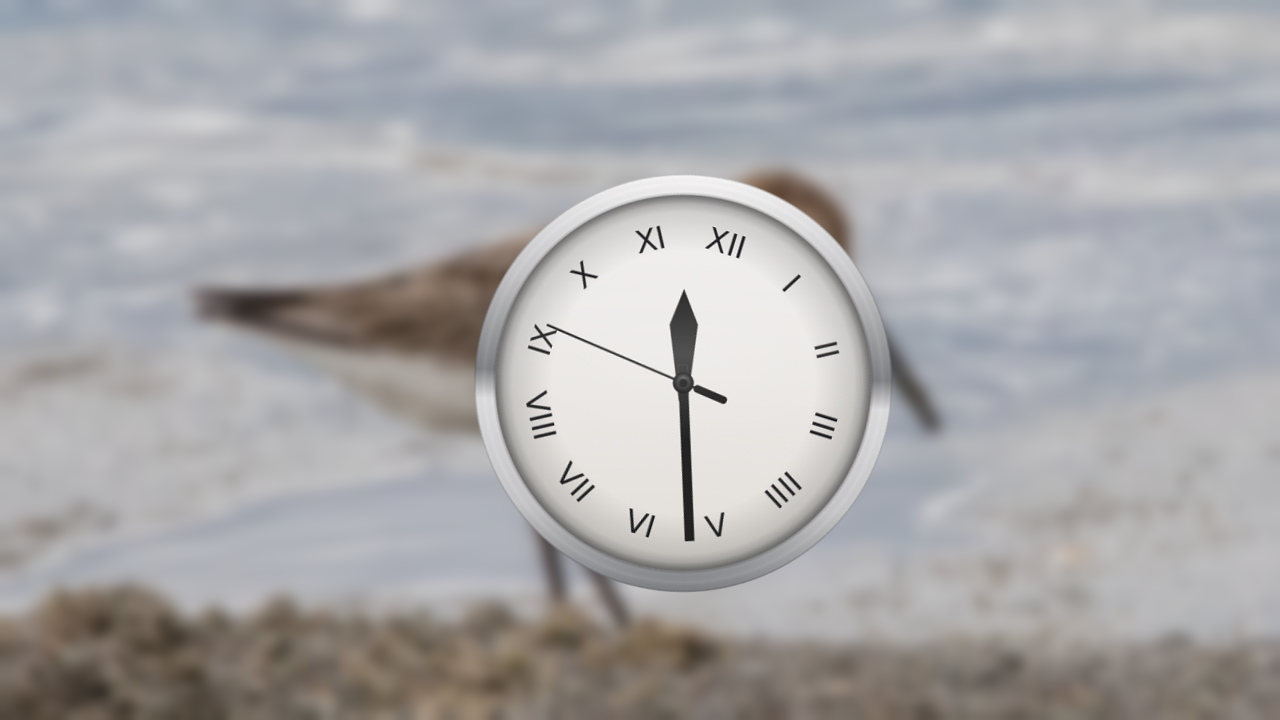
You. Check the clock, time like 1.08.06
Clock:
11.26.46
